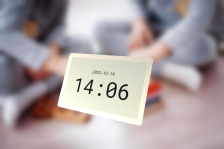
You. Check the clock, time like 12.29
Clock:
14.06
